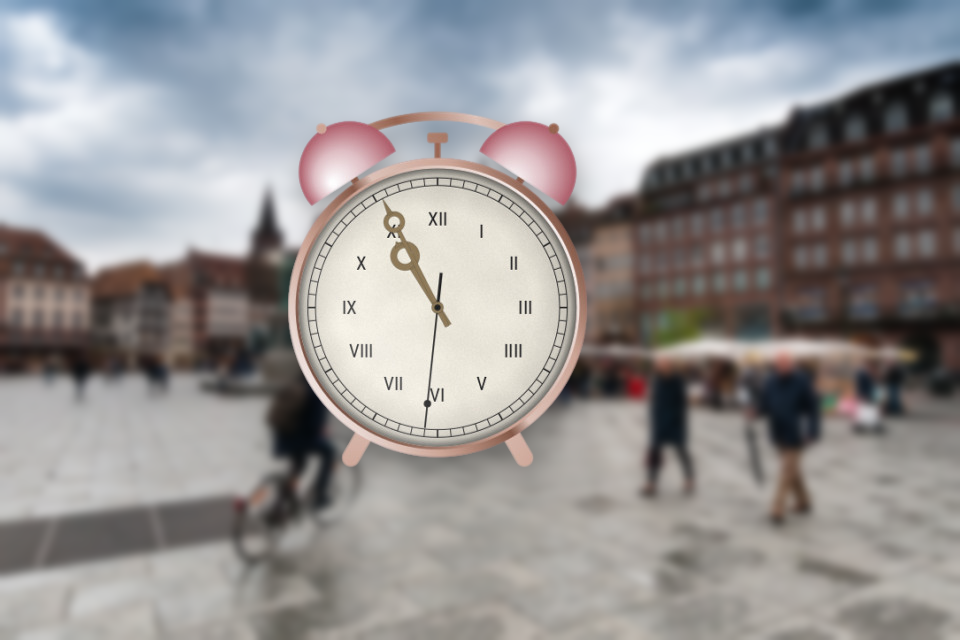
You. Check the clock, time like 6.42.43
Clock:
10.55.31
